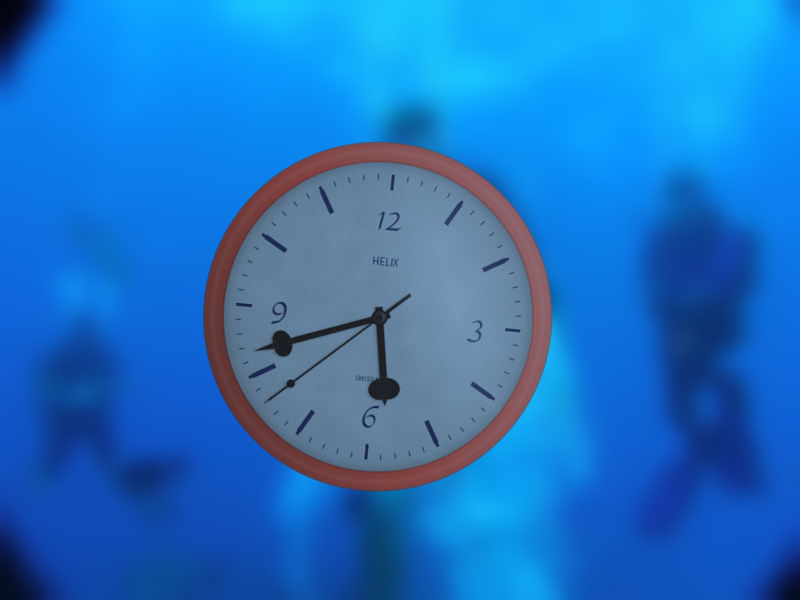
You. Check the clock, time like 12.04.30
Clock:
5.41.38
